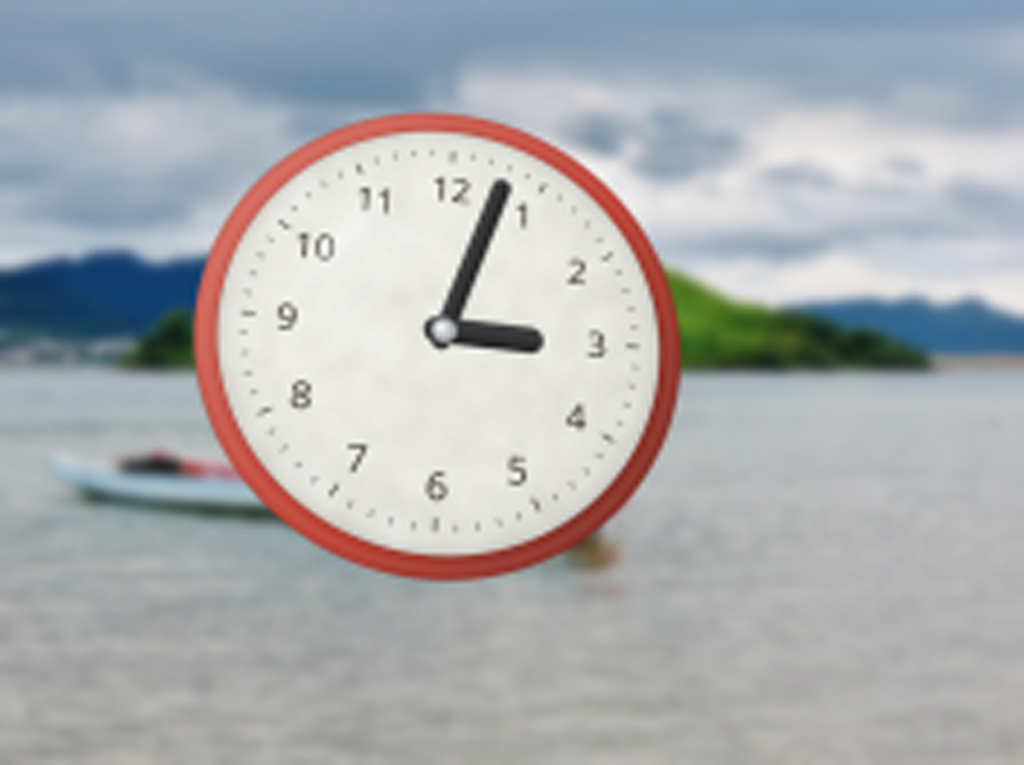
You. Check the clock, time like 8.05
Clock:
3.03
